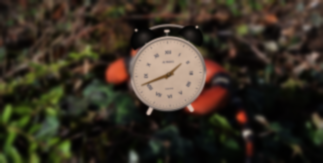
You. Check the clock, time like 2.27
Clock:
1.42
